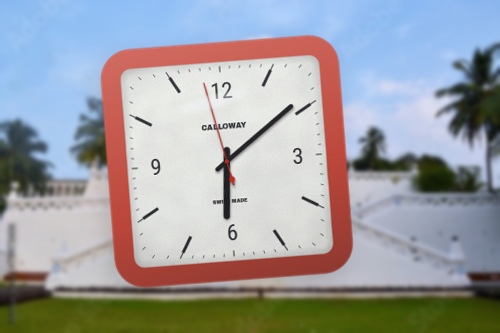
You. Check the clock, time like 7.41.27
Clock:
6.08.58
